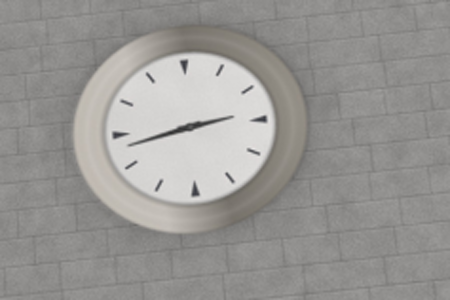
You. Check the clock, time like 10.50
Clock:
2.43
